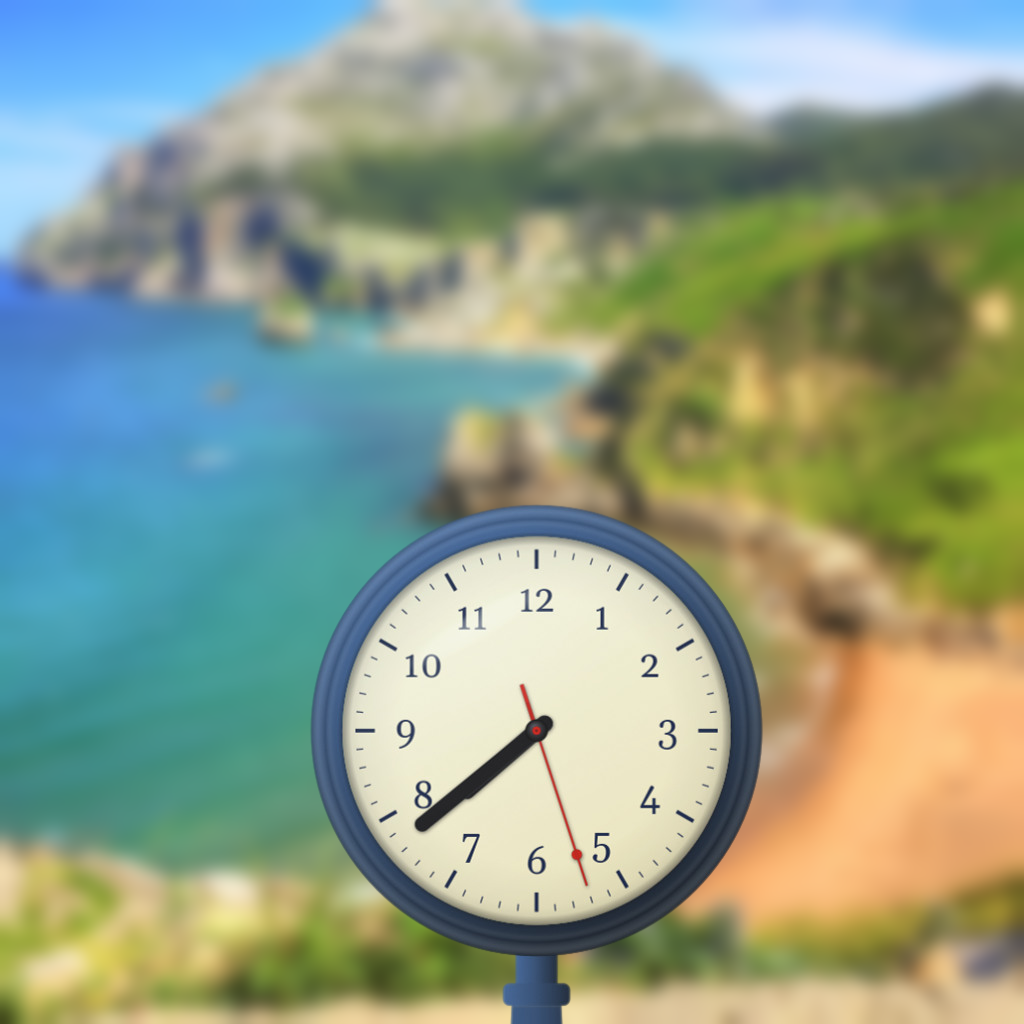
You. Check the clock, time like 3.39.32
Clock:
7.38.27
